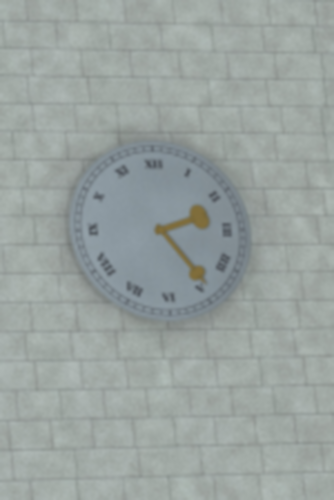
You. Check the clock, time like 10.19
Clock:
2.24
